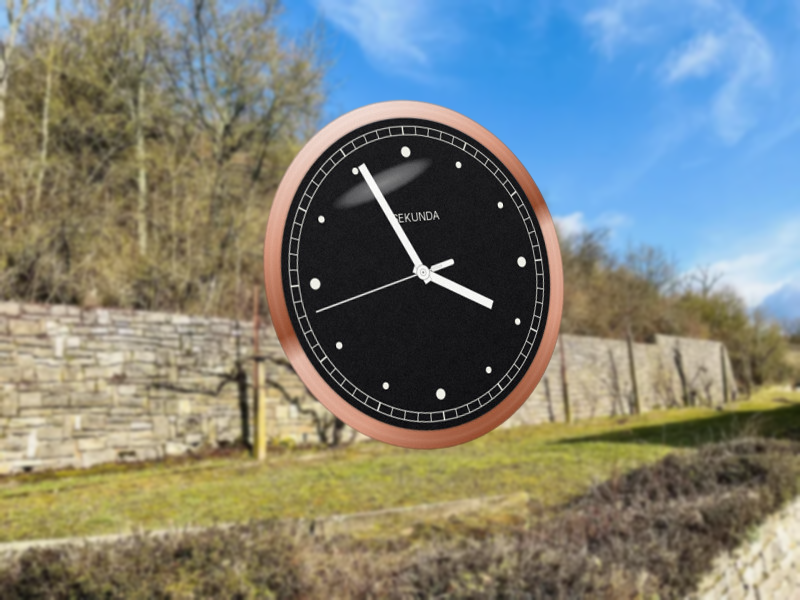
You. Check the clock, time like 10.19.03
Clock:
3.55.43
